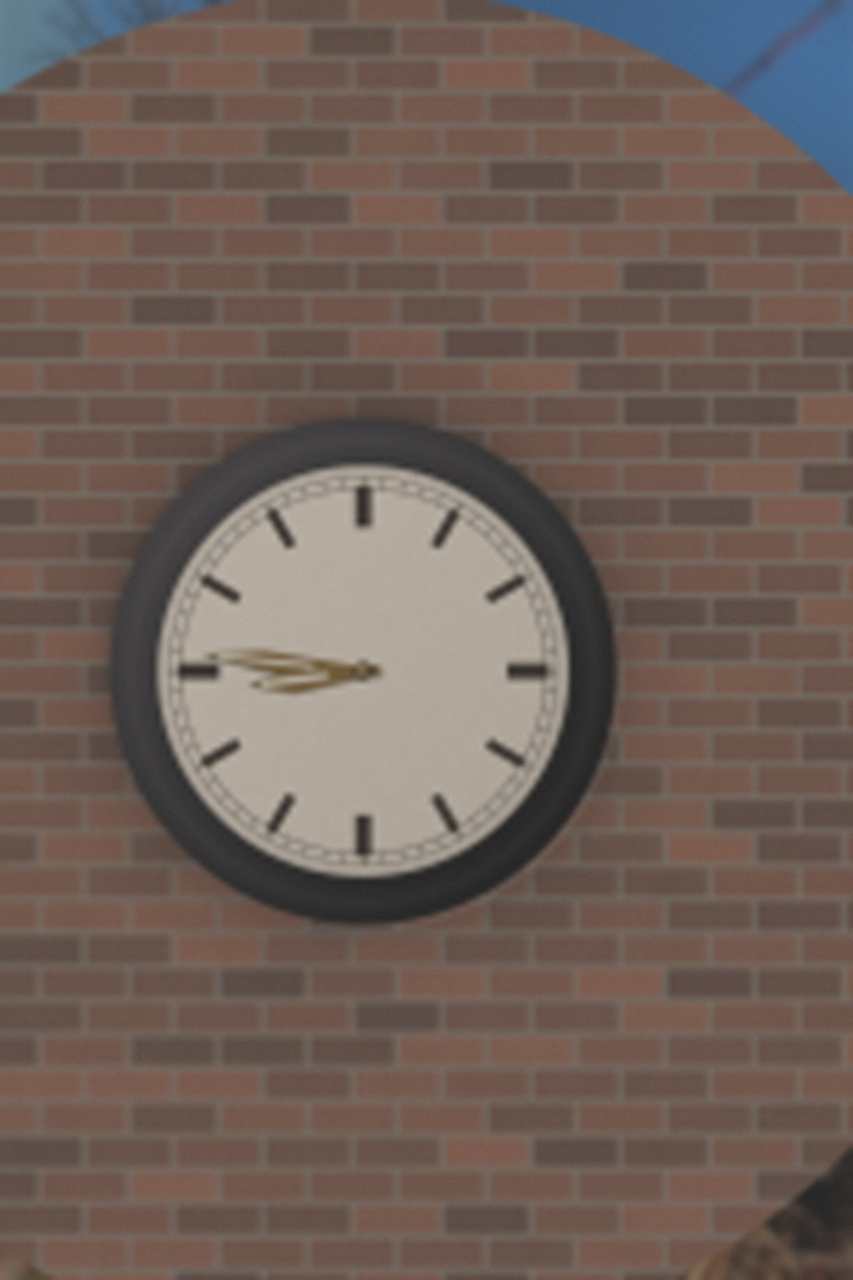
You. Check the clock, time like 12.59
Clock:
8.46
